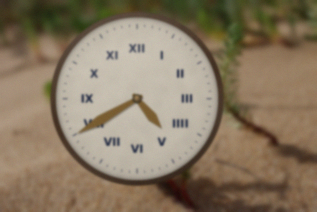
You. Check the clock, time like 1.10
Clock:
4.40
